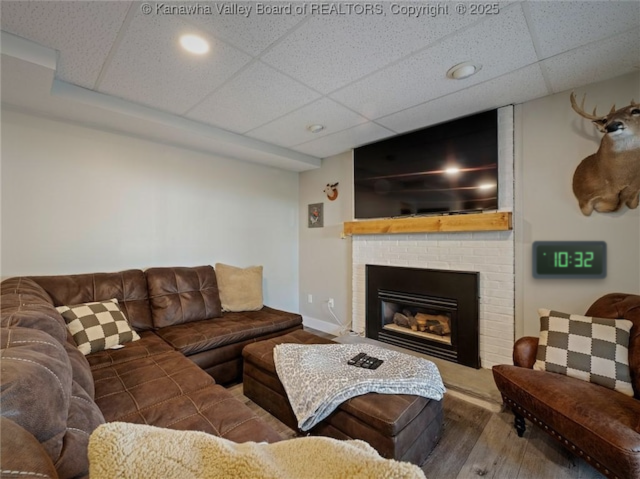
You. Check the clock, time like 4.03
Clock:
10.32
